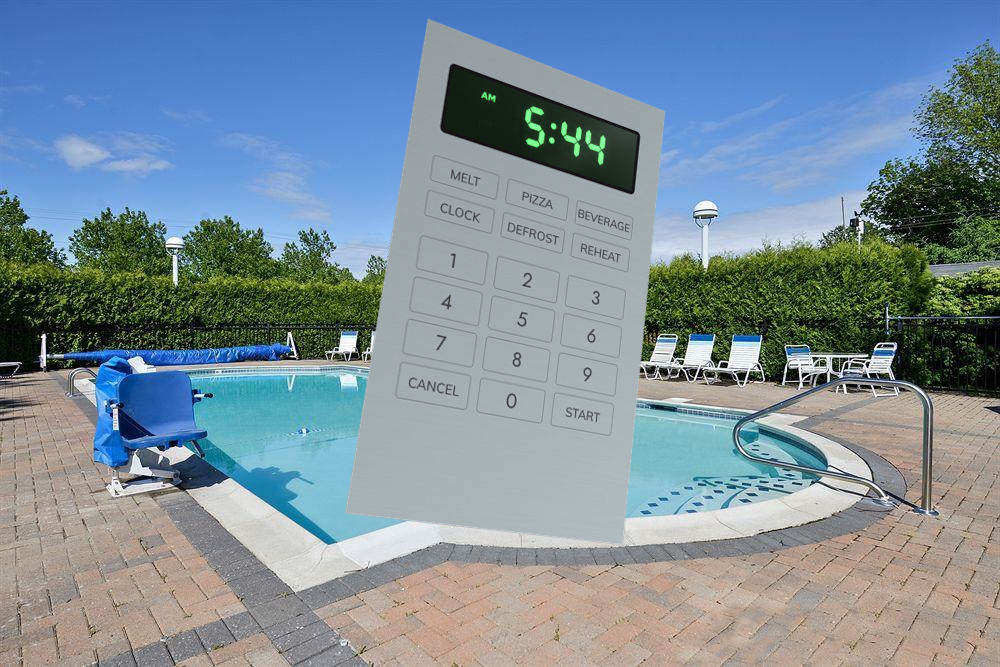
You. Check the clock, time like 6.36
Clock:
5.44
